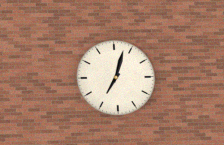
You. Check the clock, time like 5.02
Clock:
7.03
